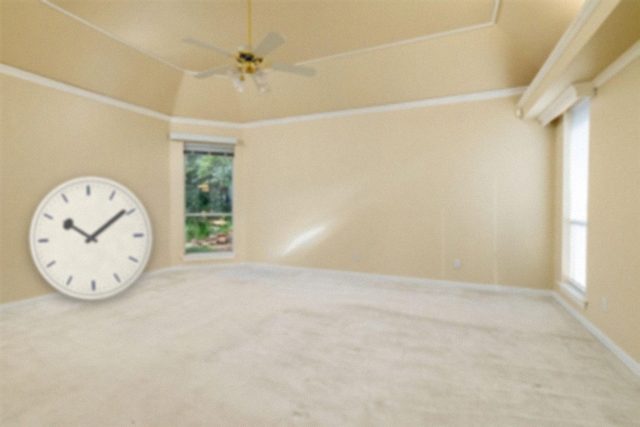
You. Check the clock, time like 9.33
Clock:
10.09
